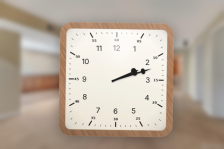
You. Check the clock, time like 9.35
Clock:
2.12
